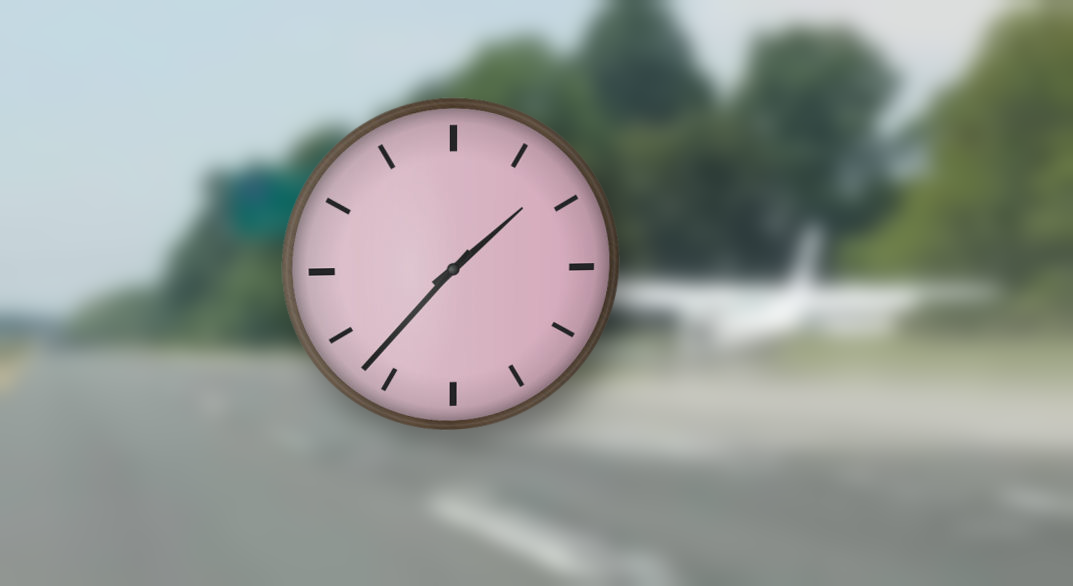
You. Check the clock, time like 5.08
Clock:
1.37
